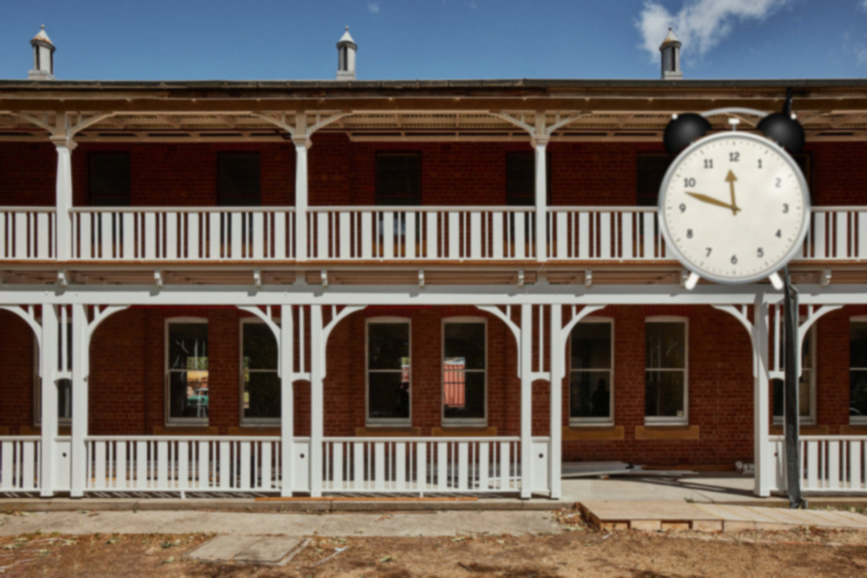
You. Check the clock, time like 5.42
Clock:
11.48
